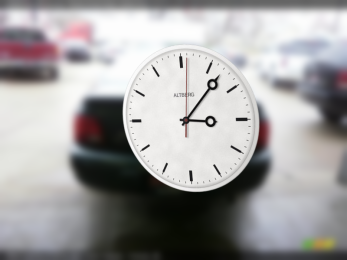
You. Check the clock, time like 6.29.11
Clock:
3.07.01
